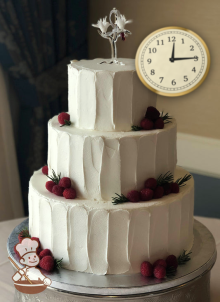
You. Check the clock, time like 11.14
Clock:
12.15
